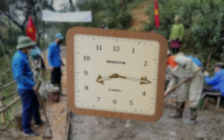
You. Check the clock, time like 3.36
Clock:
8.16
